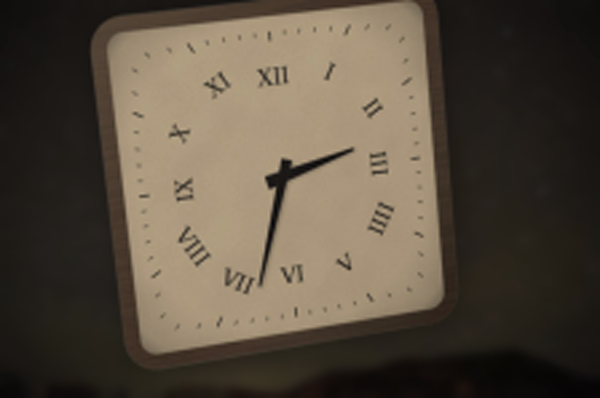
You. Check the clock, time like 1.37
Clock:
2.33
